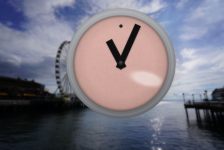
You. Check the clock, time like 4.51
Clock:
11.04
